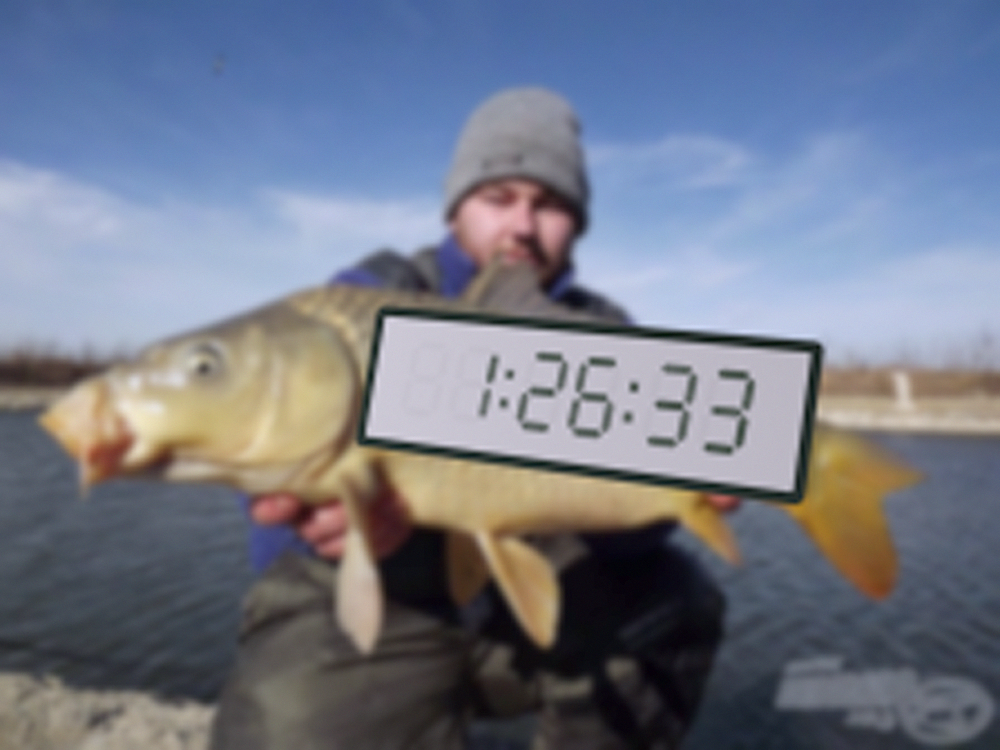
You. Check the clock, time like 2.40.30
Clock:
1.26.33
